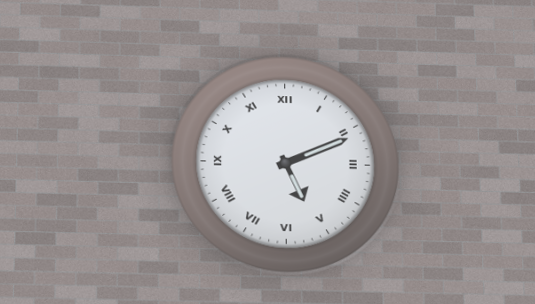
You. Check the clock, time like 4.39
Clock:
5.11
